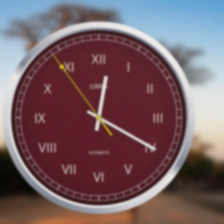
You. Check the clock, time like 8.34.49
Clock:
12.19.54
